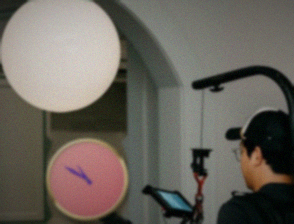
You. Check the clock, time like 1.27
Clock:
10.50
